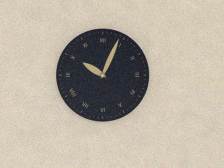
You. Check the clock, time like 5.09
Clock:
10.04
